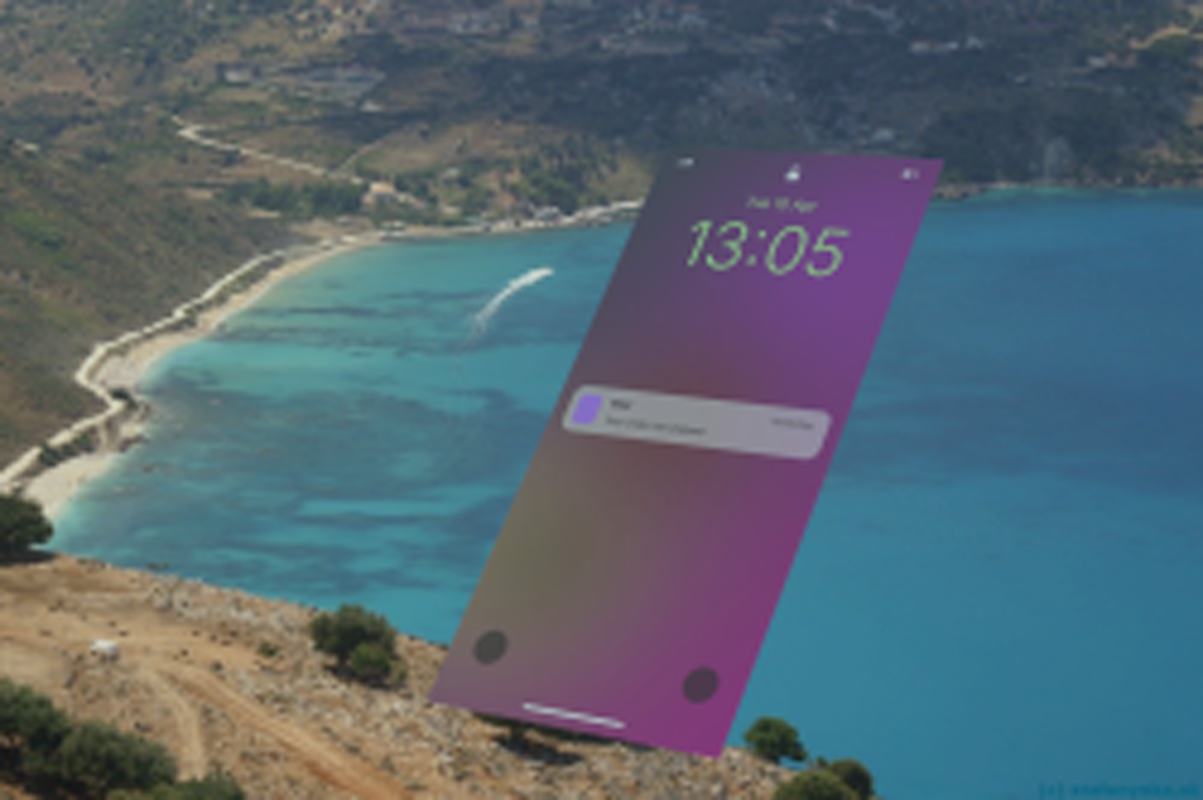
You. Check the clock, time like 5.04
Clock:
13.05
